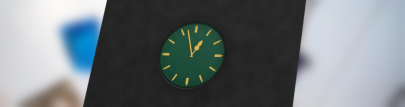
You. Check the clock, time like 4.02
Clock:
12.57
